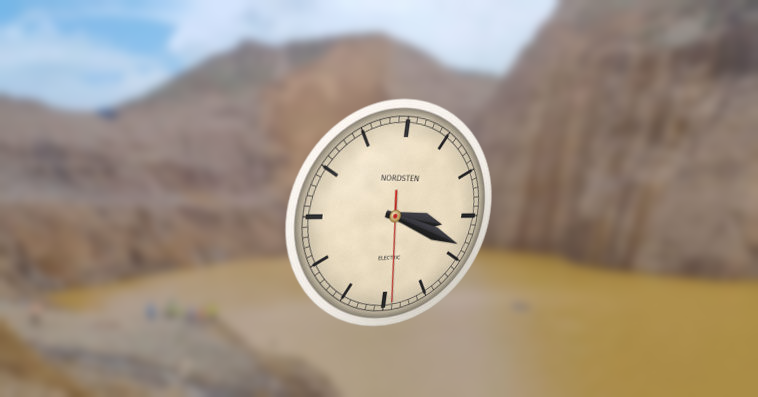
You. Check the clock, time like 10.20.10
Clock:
3.18.29
